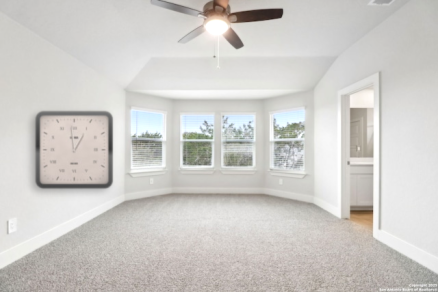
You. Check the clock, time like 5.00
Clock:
12.59
